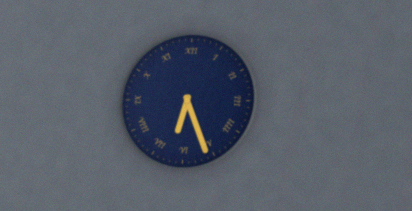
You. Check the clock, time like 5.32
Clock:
6.26
